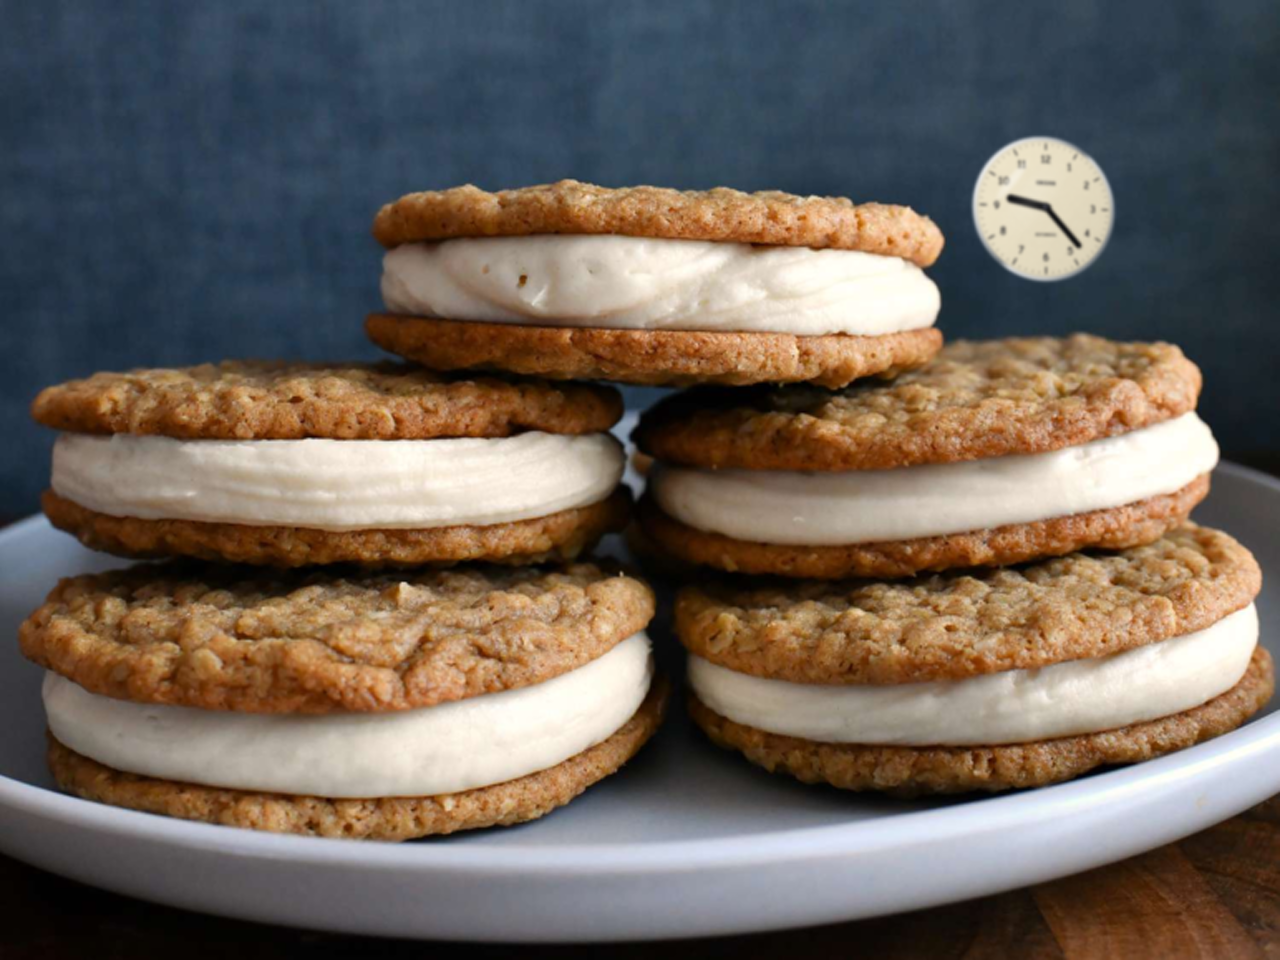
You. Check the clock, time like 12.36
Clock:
9.23
